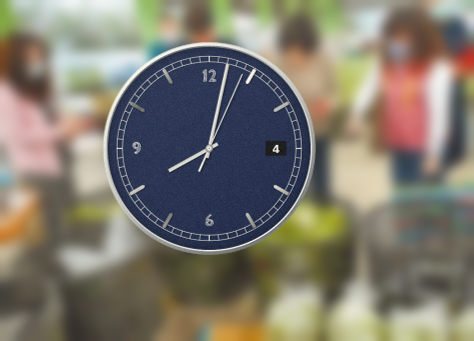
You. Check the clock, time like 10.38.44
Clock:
8.02.04
